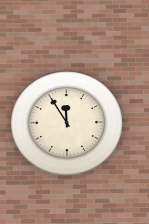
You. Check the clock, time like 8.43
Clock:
11.55
